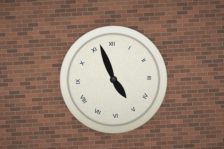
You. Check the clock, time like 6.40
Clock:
4.57
